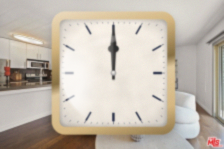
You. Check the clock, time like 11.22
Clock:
12.00
